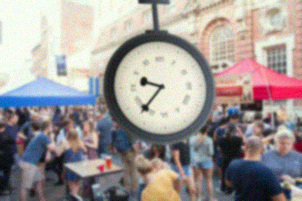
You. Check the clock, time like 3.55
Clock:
9.37
